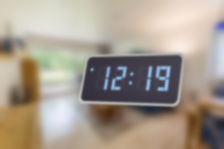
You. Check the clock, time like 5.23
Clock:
12.19
